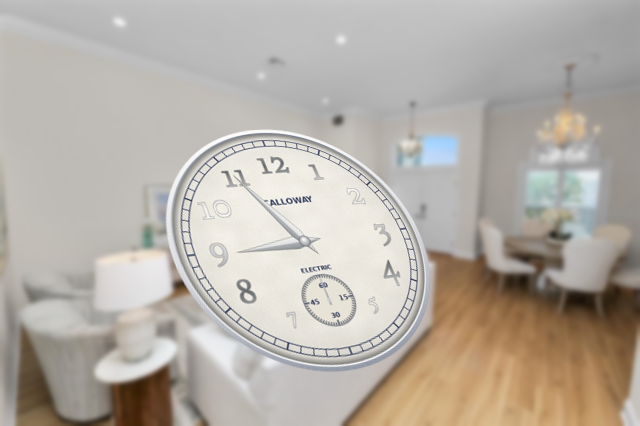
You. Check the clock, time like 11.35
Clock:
8.55
